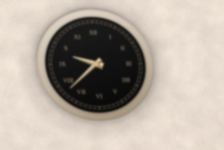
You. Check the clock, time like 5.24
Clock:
9.38
